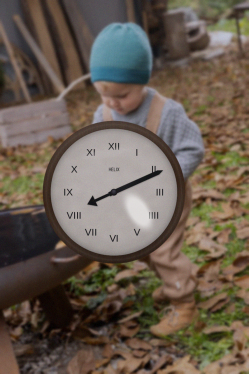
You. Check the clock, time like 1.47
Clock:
8.11
